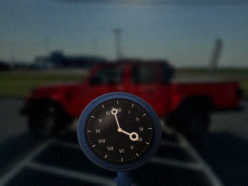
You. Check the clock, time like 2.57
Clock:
3.58
